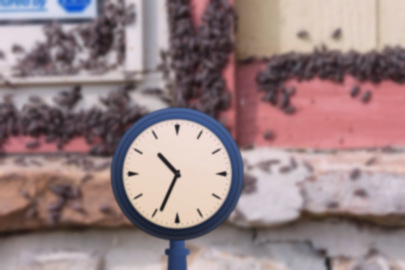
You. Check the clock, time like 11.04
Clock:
10.34
